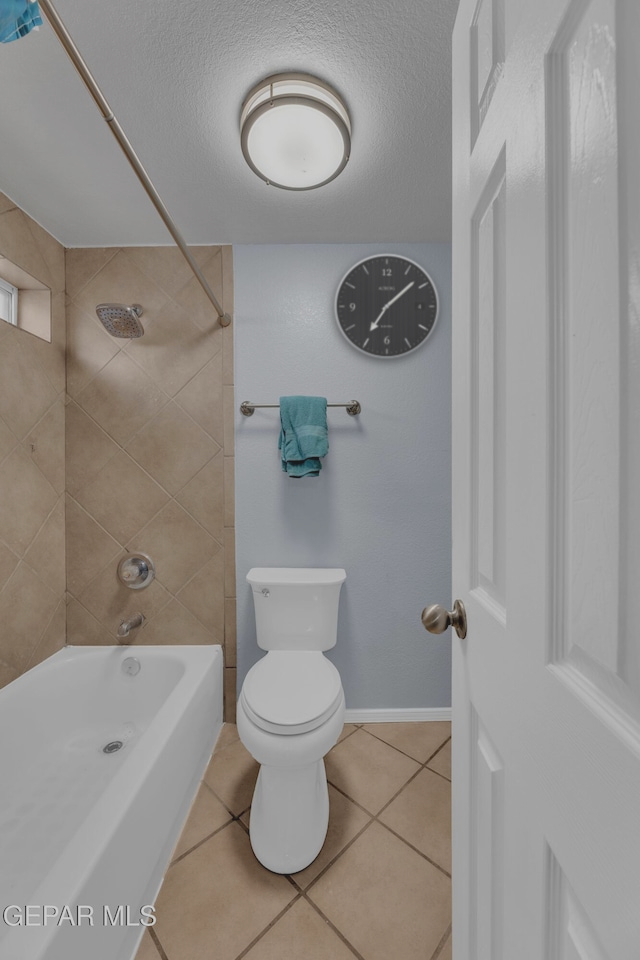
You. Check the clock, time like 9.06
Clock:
7.08
